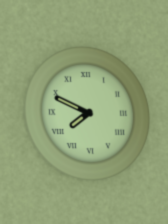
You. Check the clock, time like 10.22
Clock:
7.49
